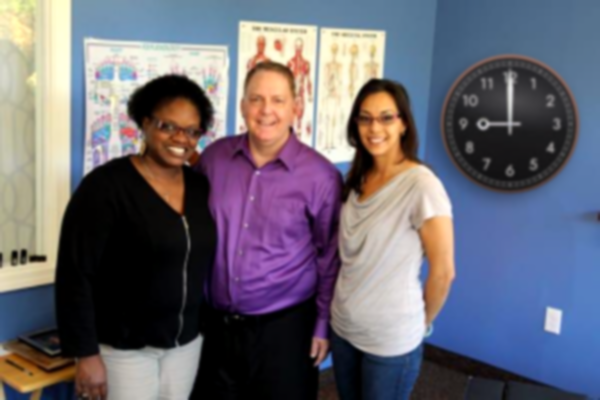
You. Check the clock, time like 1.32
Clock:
9.00
